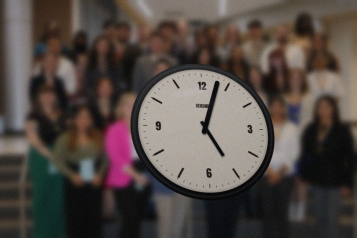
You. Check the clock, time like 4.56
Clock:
5.03
